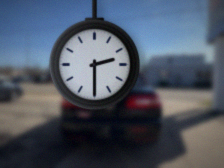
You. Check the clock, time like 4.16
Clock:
2.30
